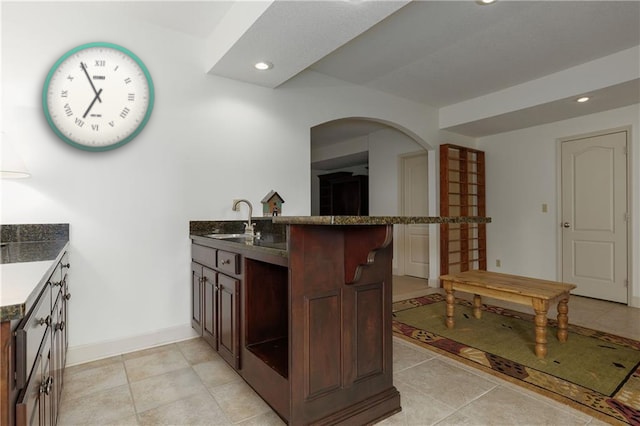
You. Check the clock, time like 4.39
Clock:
6.55
